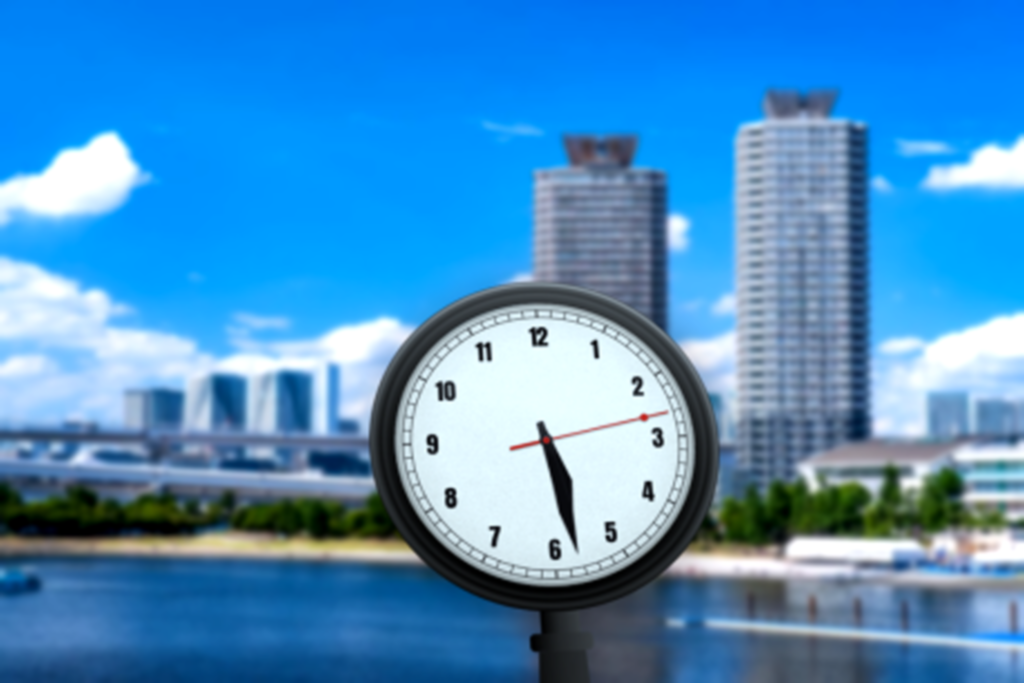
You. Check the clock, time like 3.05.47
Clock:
5.28.13
